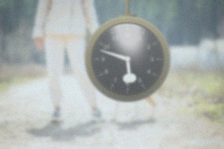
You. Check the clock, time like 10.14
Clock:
5.48
